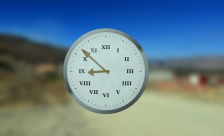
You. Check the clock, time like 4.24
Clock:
8.52
